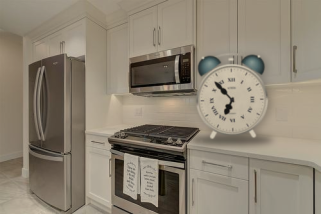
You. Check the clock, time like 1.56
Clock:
6.53
